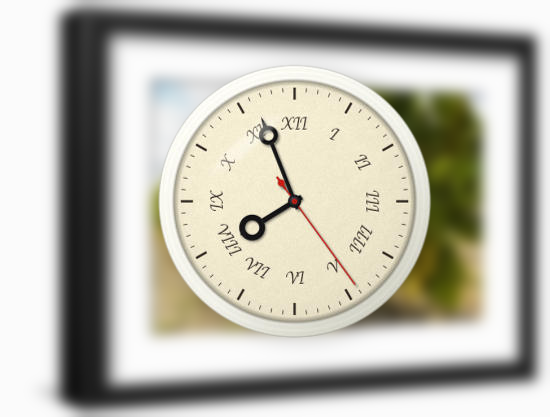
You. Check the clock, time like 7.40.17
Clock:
7.56.24
